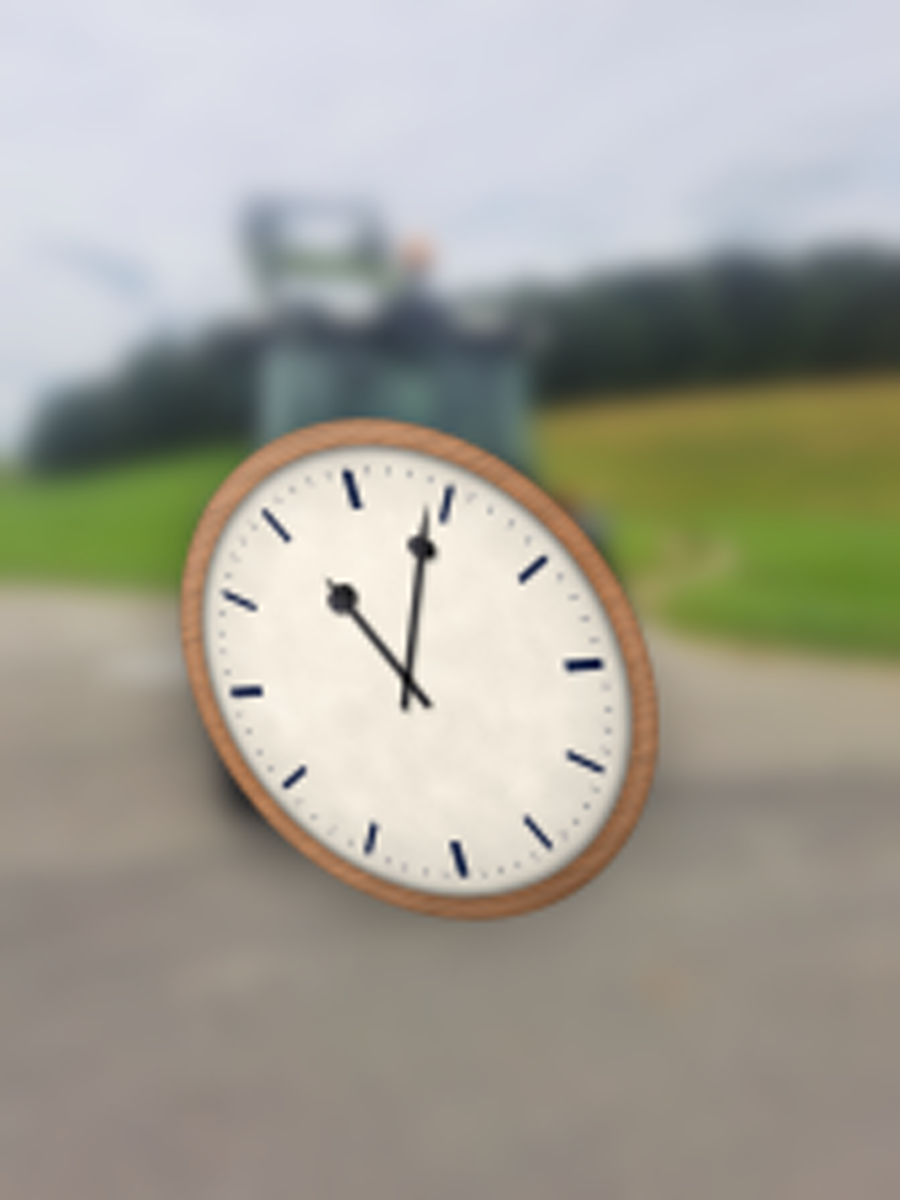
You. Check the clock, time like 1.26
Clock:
11.04
